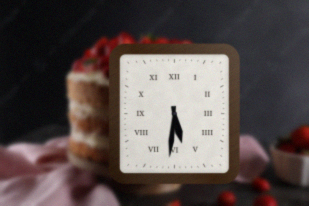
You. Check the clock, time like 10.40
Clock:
5.31
